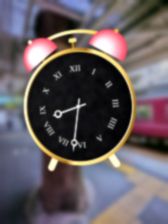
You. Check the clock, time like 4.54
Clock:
8.32
